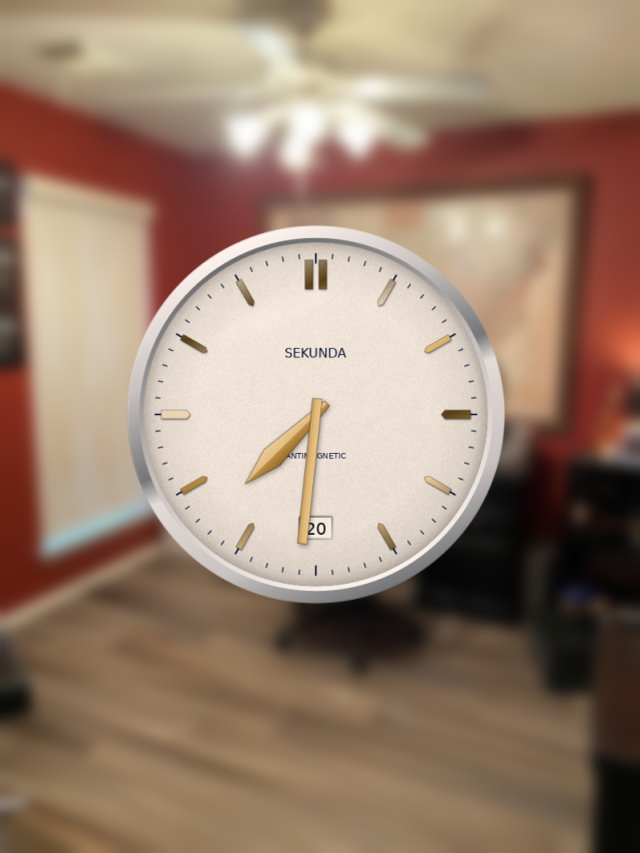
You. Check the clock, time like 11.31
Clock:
7.31
